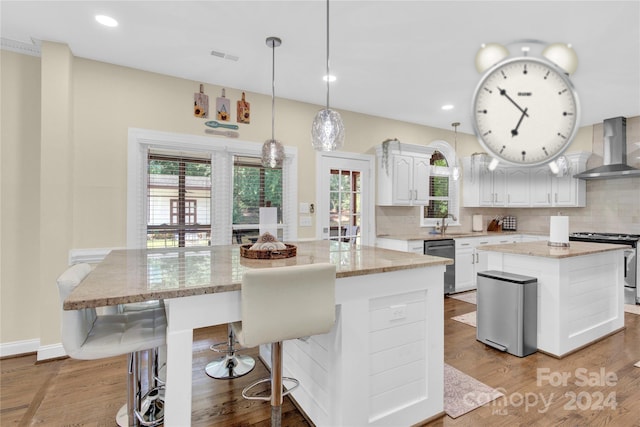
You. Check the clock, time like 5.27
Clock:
6.52
